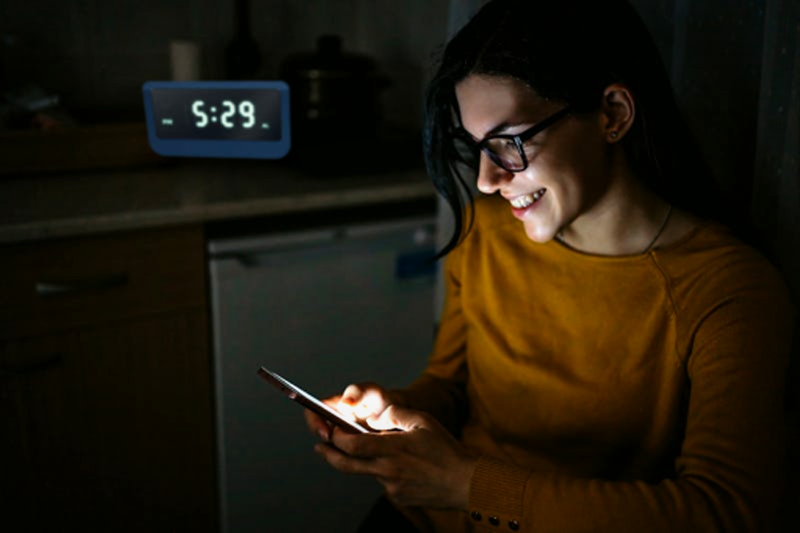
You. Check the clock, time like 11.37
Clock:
5.29
